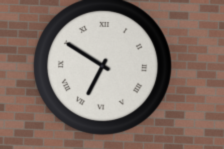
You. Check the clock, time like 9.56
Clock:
6.50
